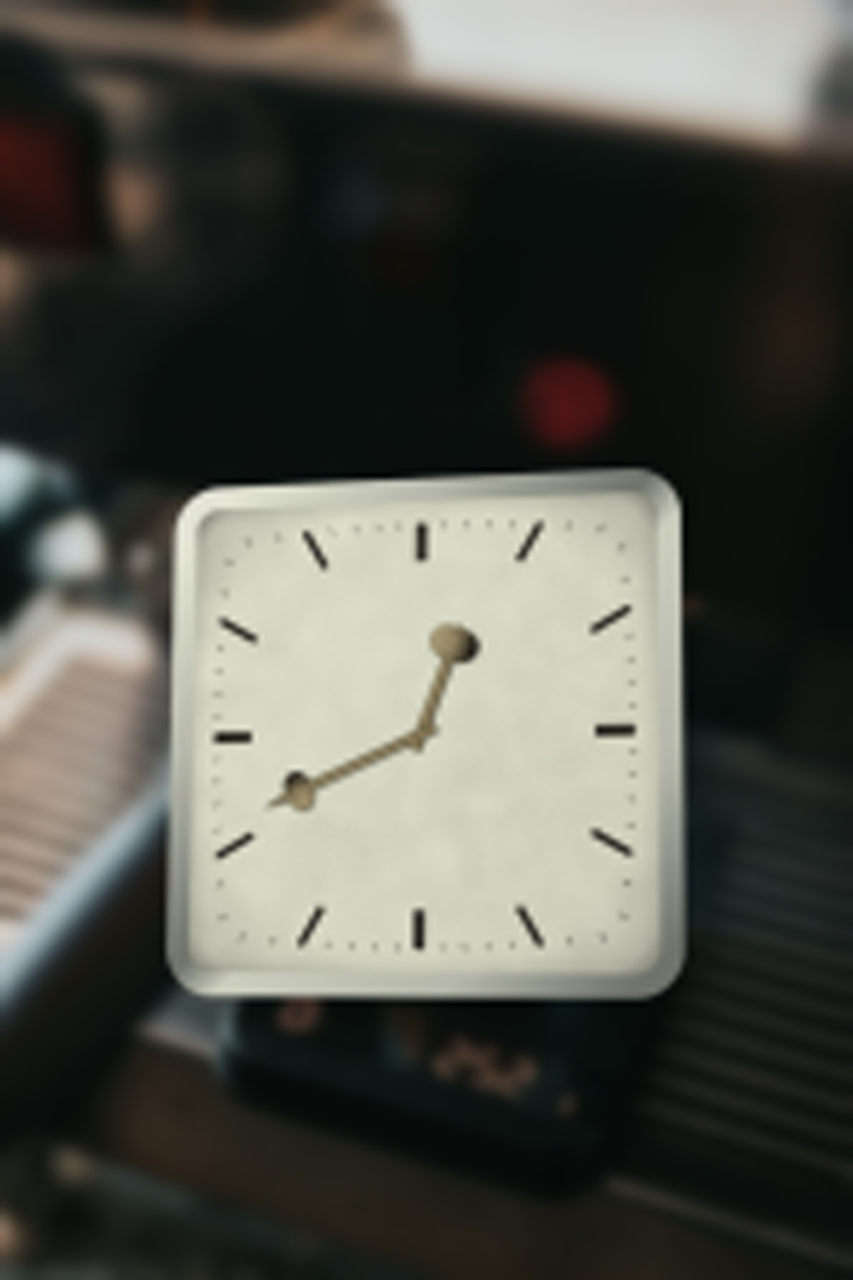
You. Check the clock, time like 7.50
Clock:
12.41
